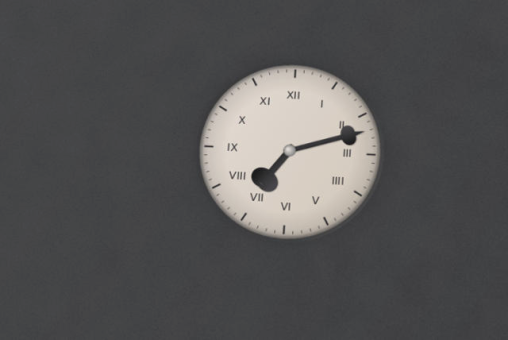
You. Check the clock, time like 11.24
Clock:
7.12
